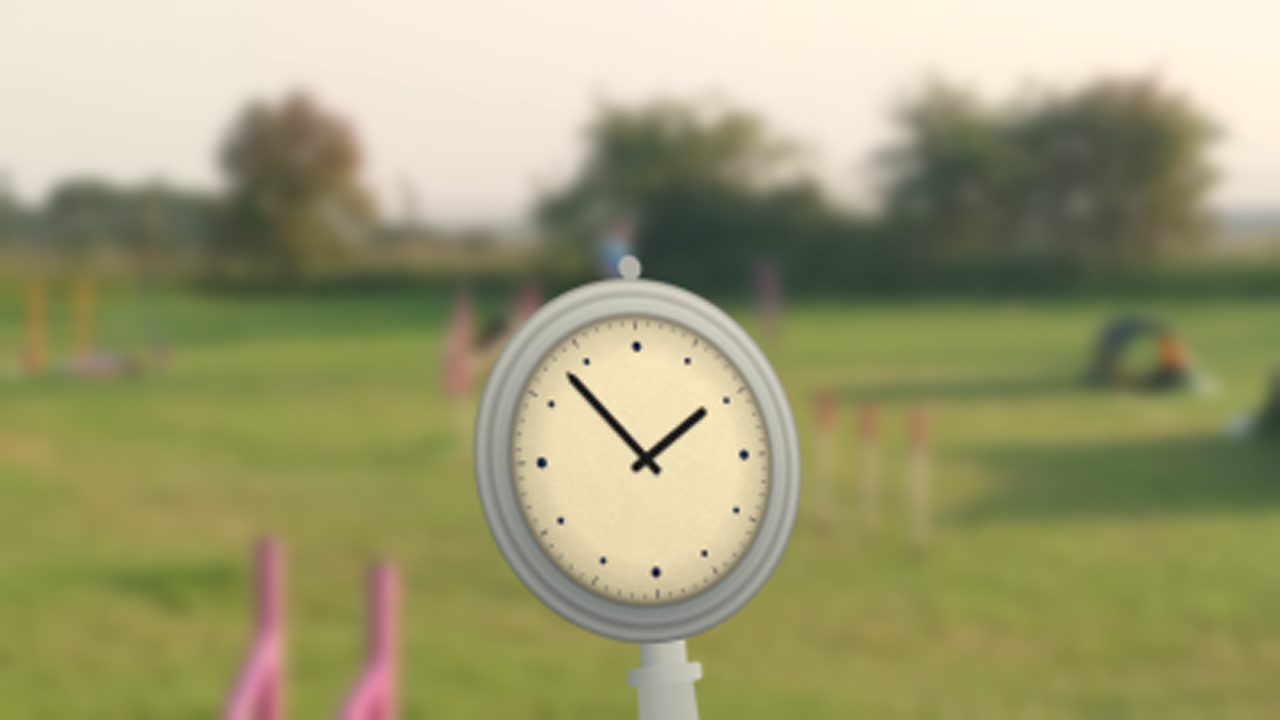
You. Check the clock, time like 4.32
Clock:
1.53
